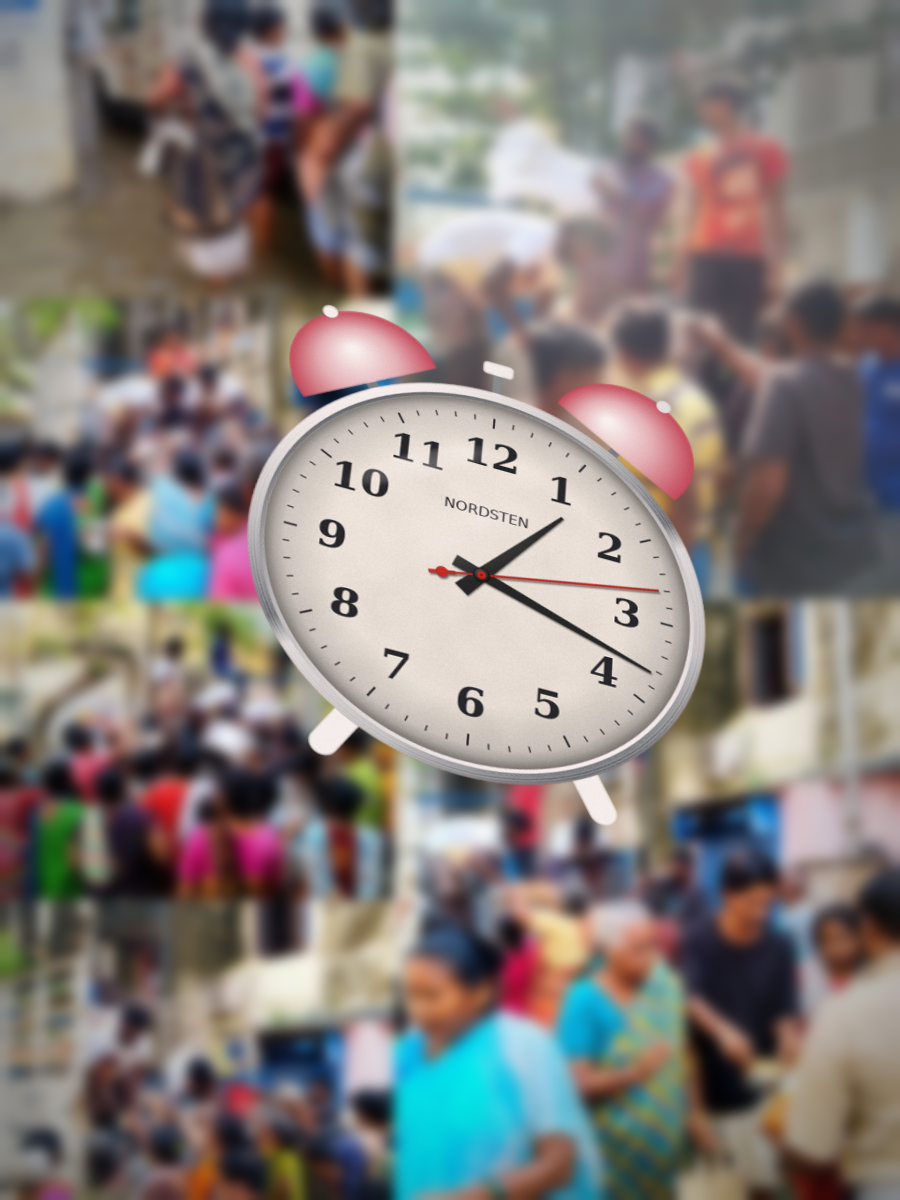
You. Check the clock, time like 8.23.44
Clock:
1.18.13
